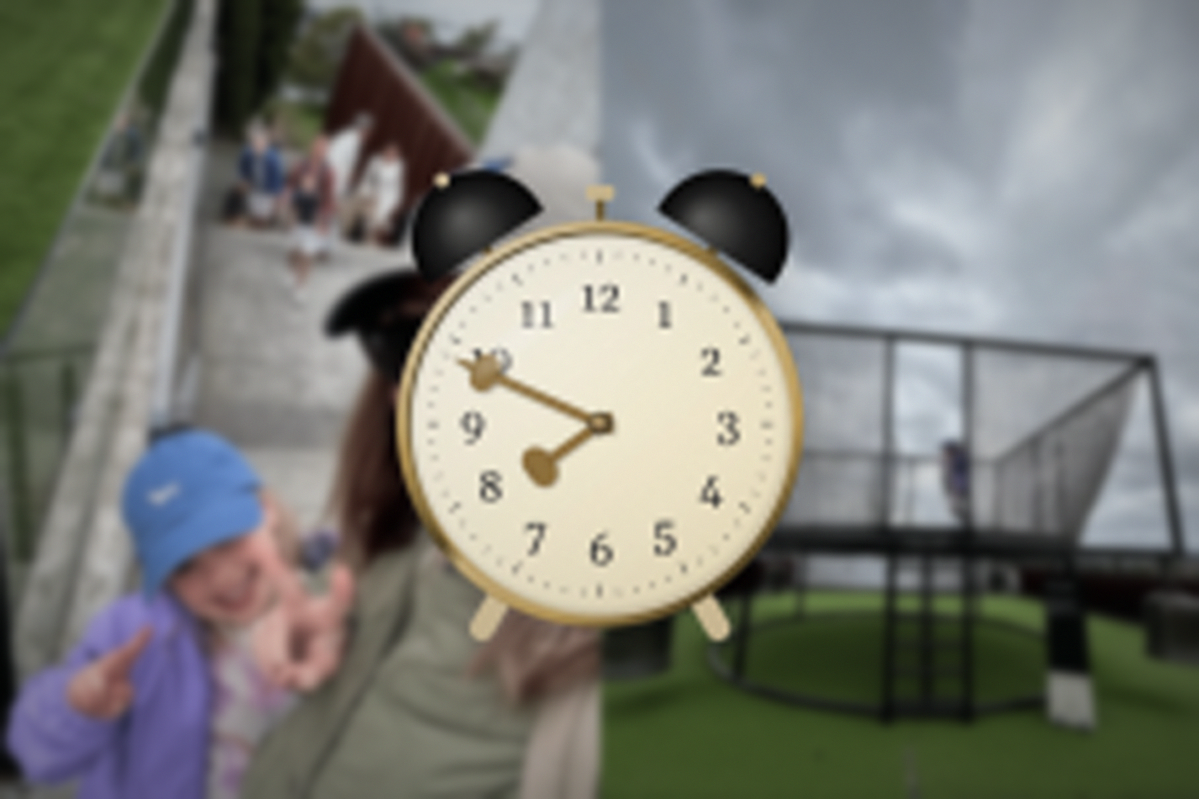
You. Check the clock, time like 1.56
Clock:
7.49
